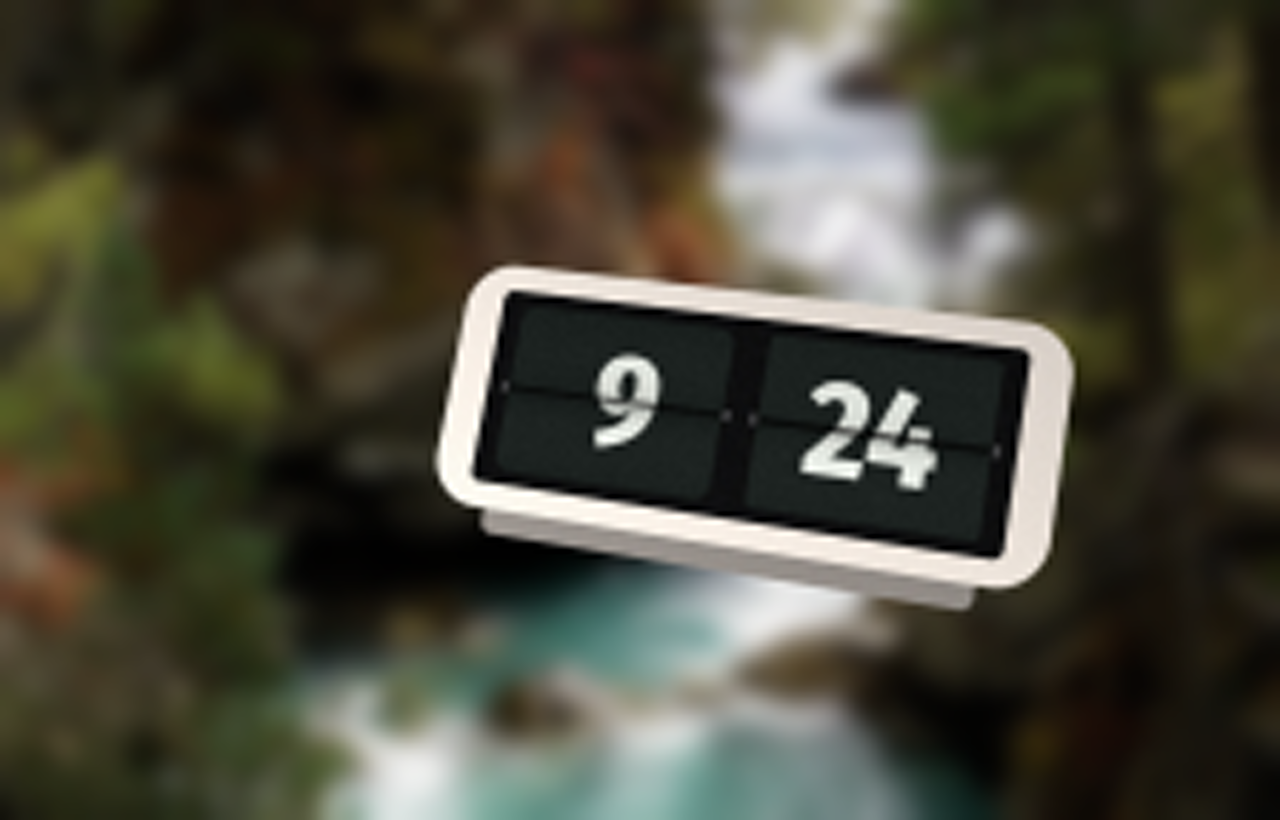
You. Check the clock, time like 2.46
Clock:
9.24
